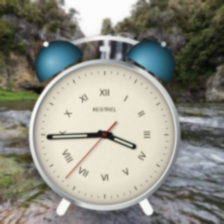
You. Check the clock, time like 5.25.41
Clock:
3.44.37
